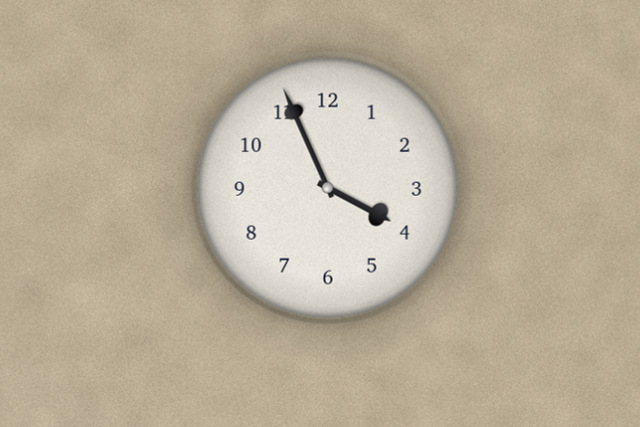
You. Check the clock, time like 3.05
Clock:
3.56
